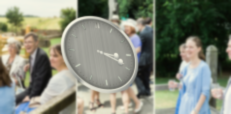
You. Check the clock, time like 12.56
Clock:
3.19
